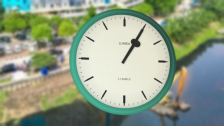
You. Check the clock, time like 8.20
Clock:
1.05
